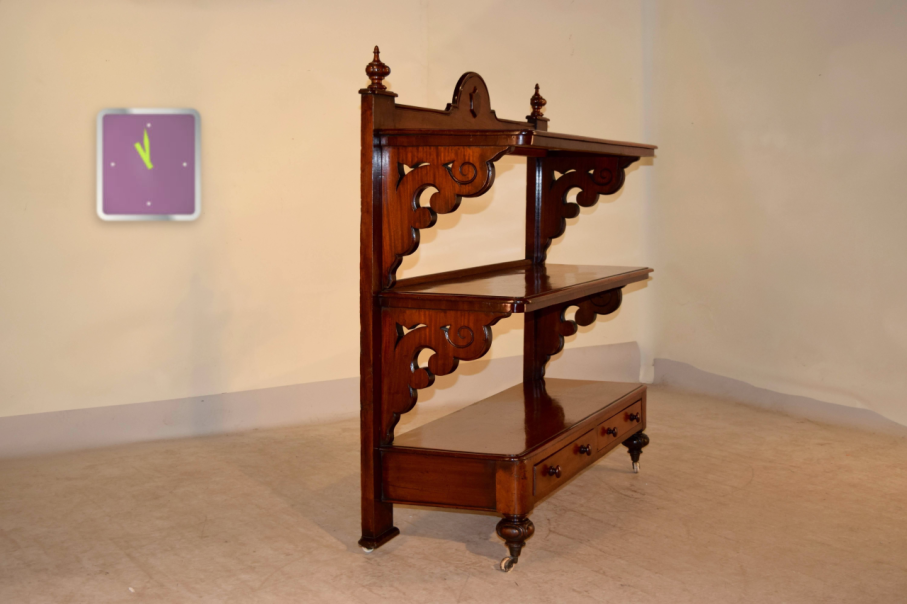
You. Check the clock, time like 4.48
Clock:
10.59
